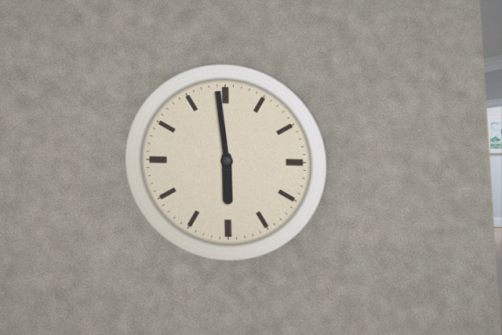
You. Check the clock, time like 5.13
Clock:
5.59
